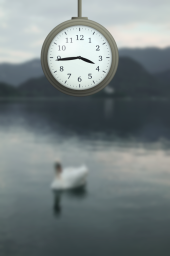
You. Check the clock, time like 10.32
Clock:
3.44
